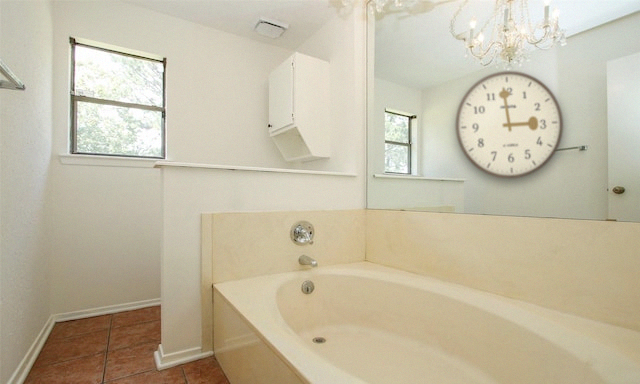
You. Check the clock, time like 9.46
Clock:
2.59
